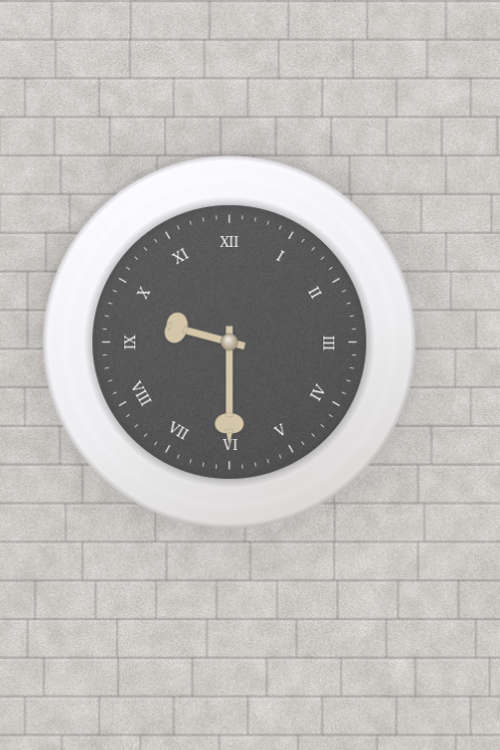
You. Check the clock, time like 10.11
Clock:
9.30
